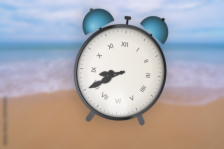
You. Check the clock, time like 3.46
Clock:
8.40
